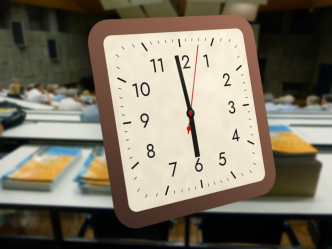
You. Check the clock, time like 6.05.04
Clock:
5.59.03
